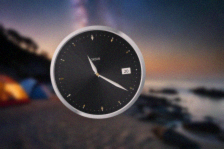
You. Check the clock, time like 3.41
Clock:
11.21
